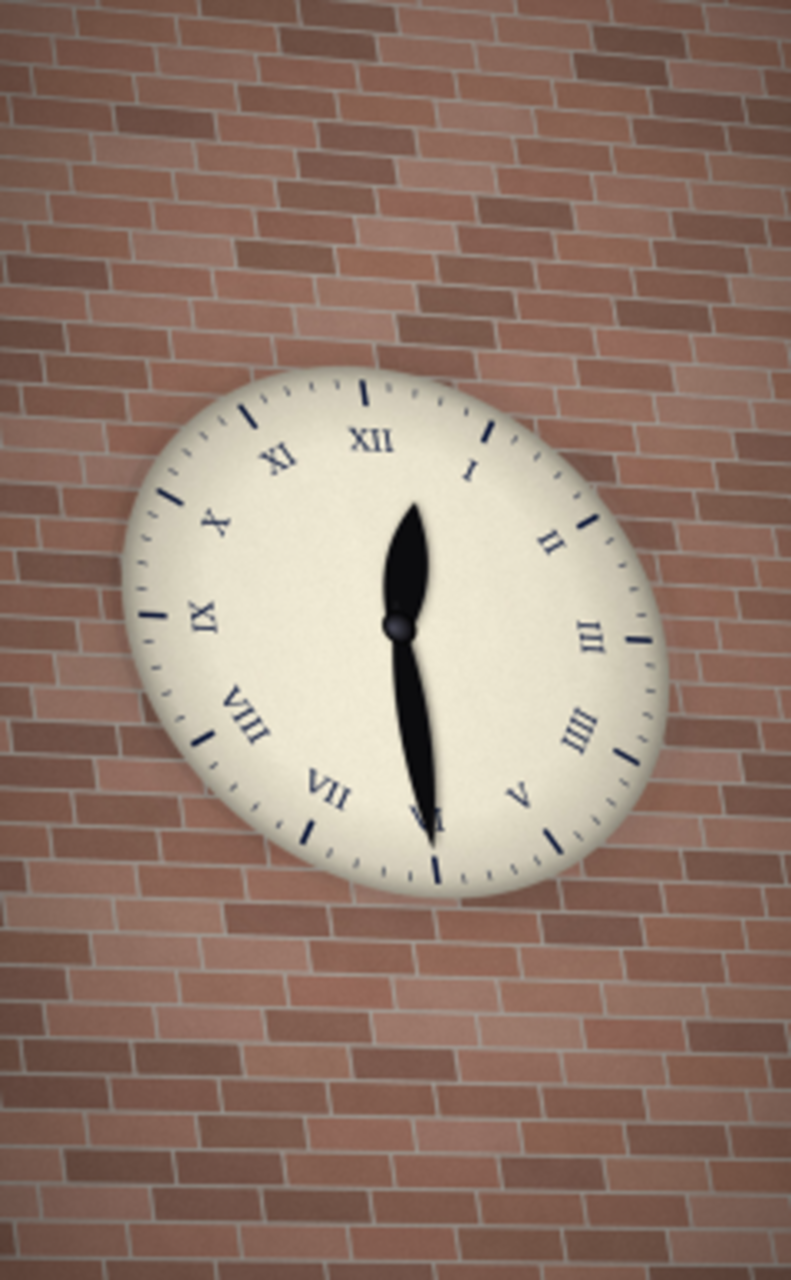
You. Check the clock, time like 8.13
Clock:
12.30
